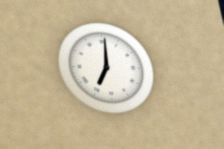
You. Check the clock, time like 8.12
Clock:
7.01
